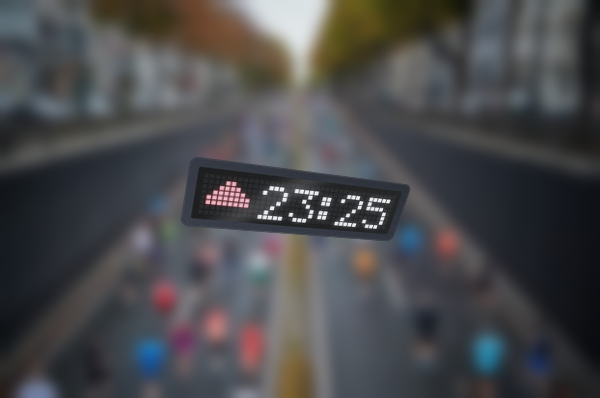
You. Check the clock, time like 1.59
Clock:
23.25
